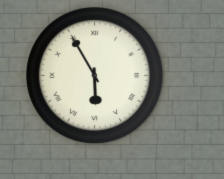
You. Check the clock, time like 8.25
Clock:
5.55
